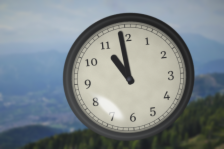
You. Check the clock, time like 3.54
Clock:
10.59
